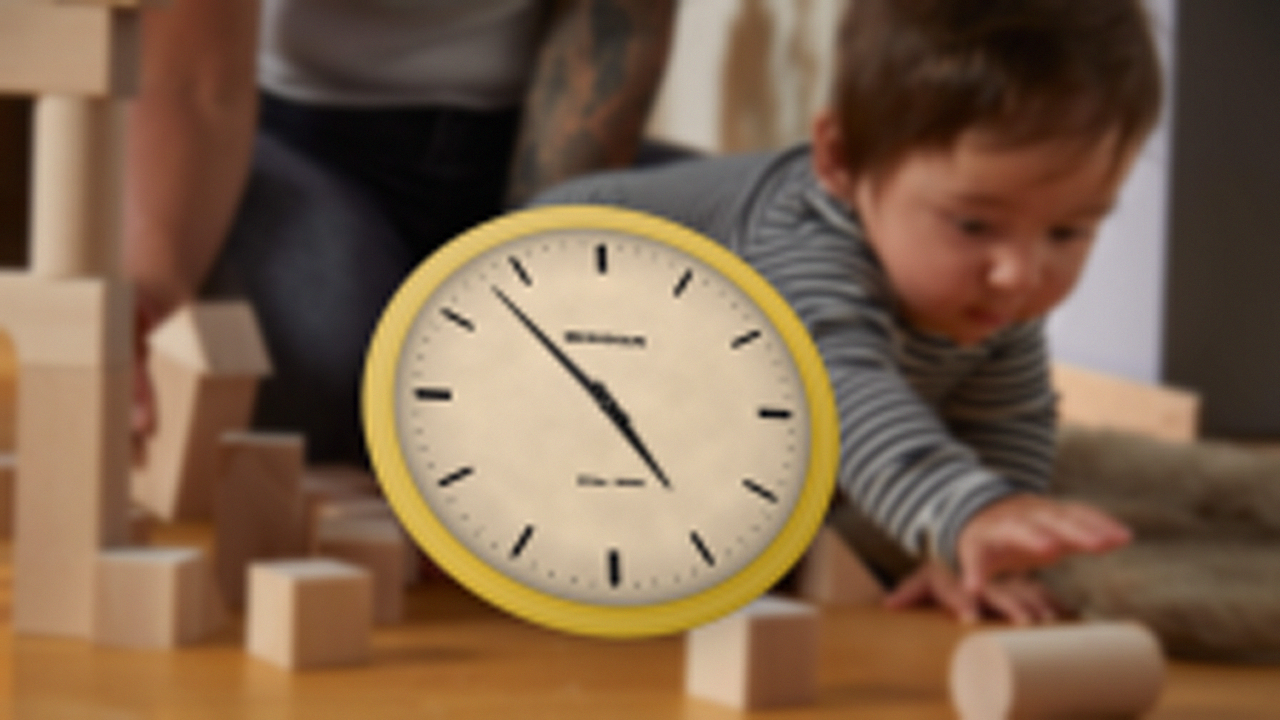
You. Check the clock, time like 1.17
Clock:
4.53
